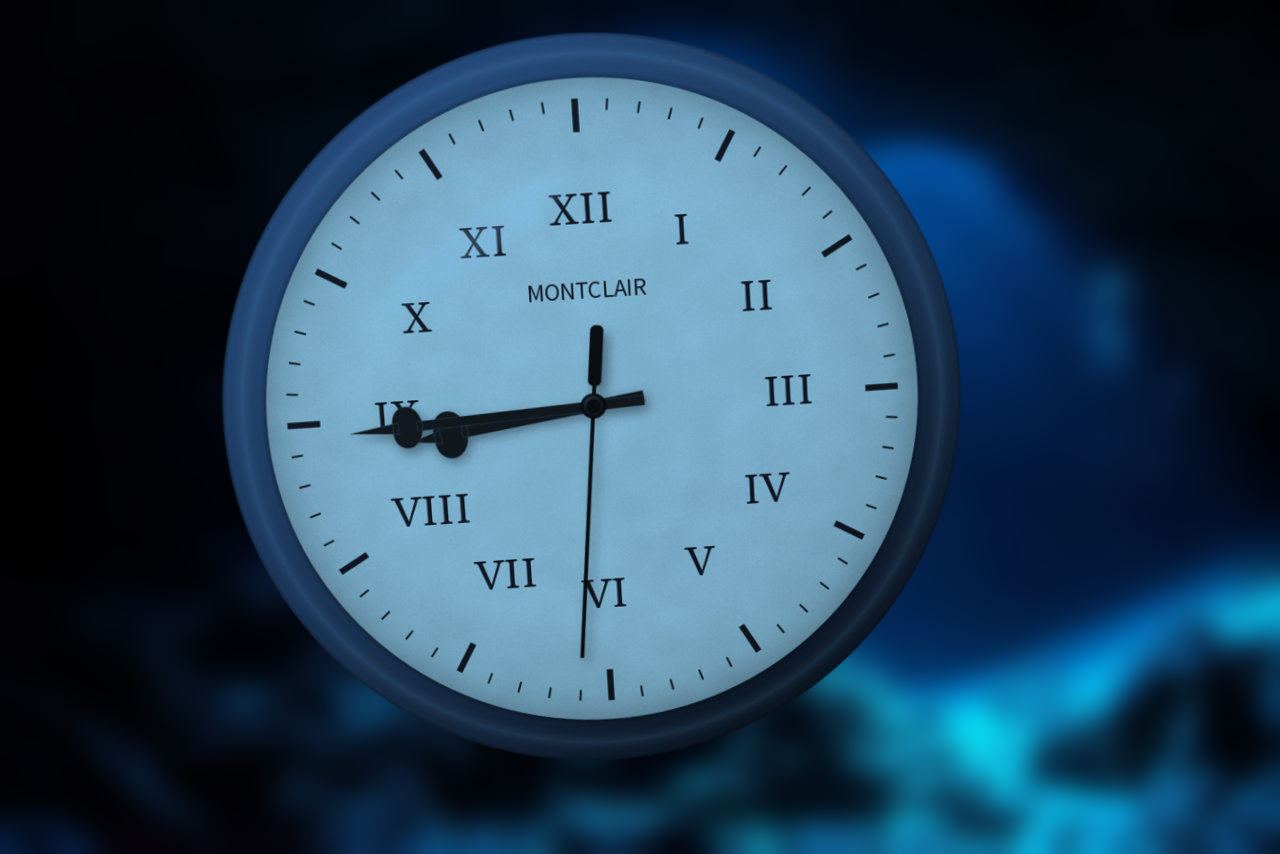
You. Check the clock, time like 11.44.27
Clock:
8.44.31
